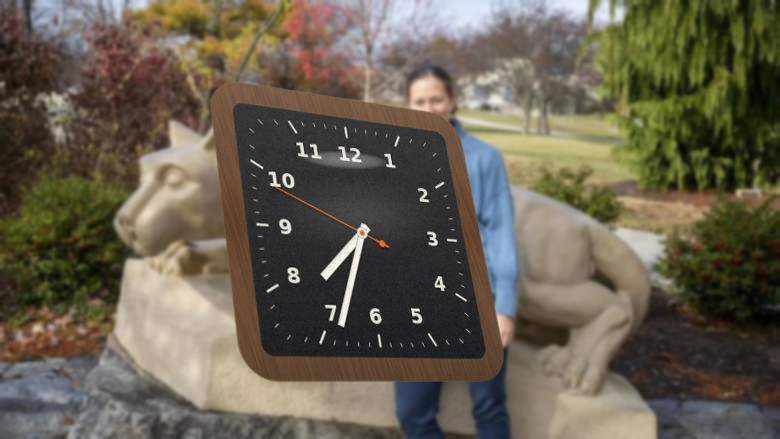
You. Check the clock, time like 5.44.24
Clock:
7.33.49
